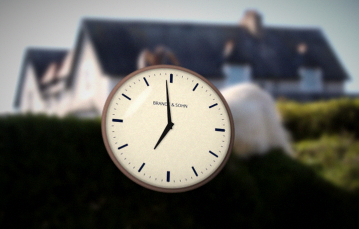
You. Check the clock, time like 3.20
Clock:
6.59
